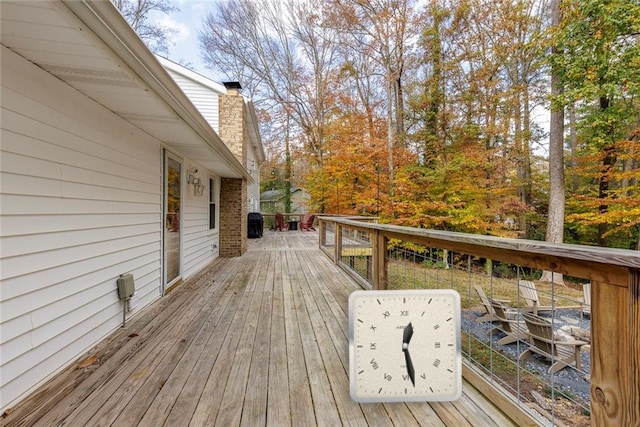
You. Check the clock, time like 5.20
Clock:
12.28
